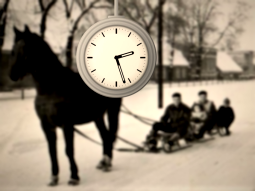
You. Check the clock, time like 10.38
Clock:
2.27
